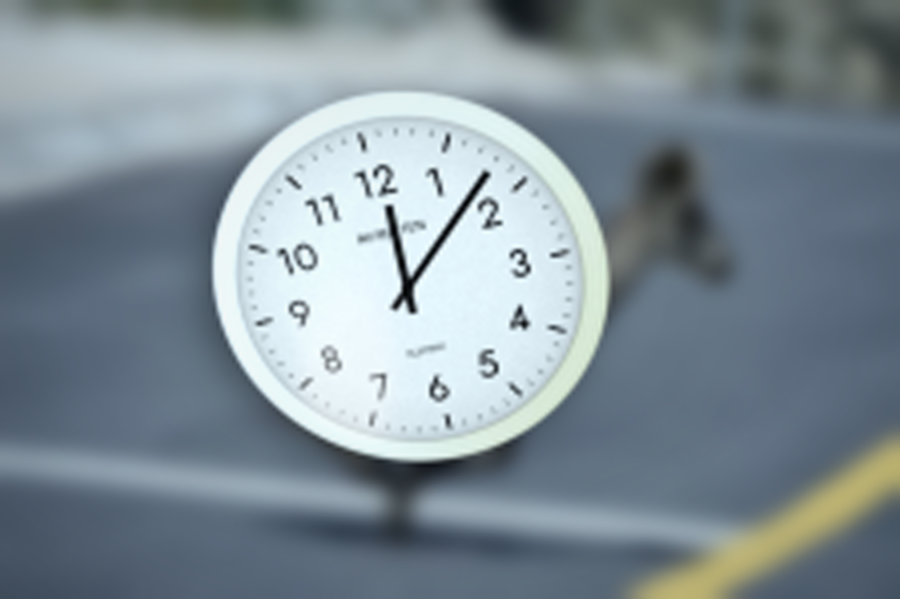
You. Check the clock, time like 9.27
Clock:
12.08
